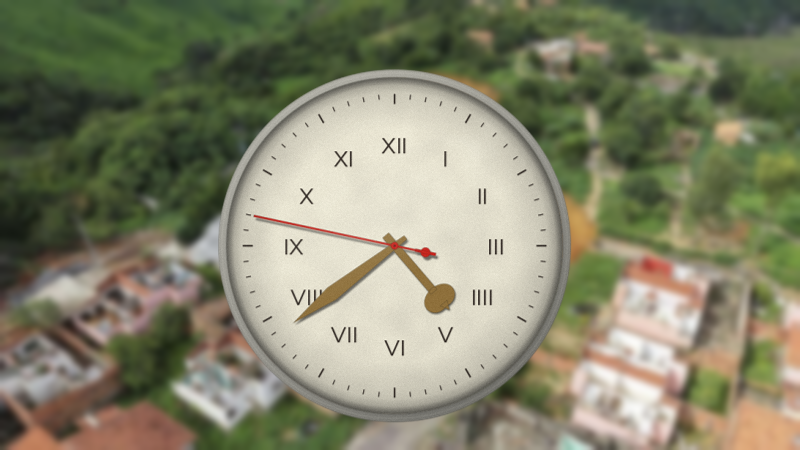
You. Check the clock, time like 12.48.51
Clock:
4.38.47
